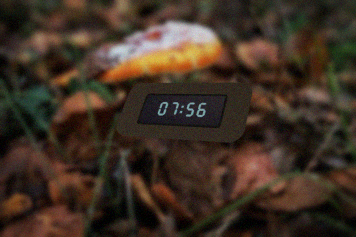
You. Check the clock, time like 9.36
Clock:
7.56
